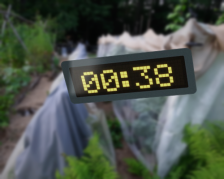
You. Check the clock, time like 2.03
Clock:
0.38
